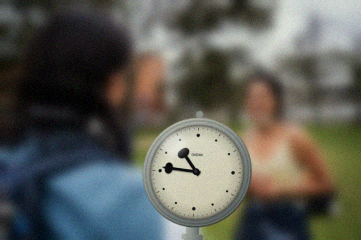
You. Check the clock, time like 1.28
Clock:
10.46
